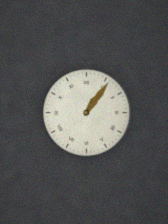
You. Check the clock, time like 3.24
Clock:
1.06
